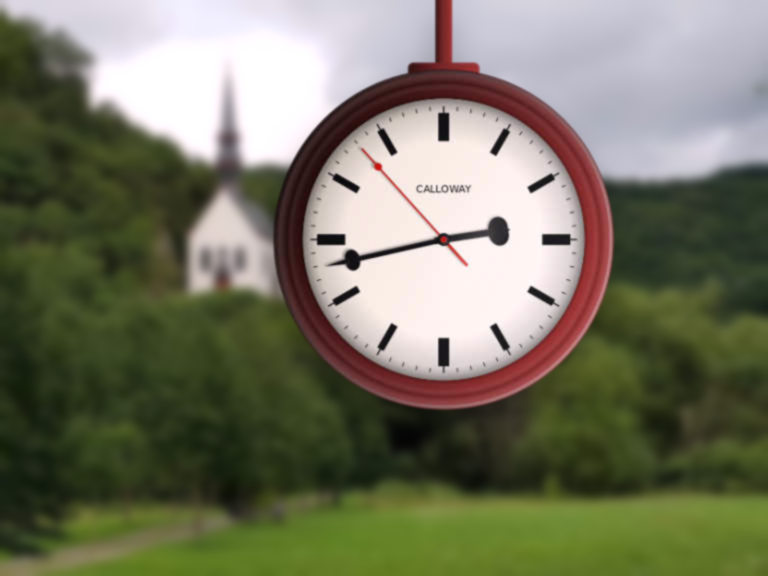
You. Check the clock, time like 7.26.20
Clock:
2.42.53
